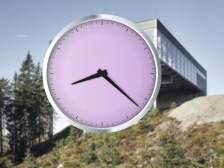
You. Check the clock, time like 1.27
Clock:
8.22
